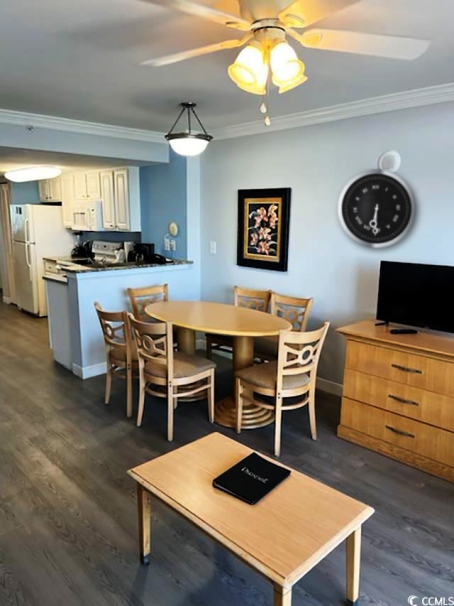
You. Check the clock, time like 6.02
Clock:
6.31
